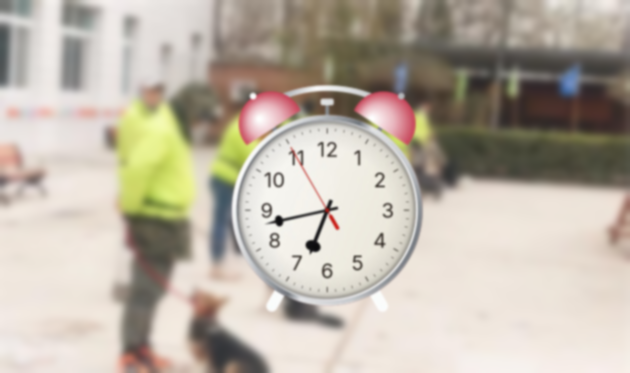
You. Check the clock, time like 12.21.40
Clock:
6.42.55
